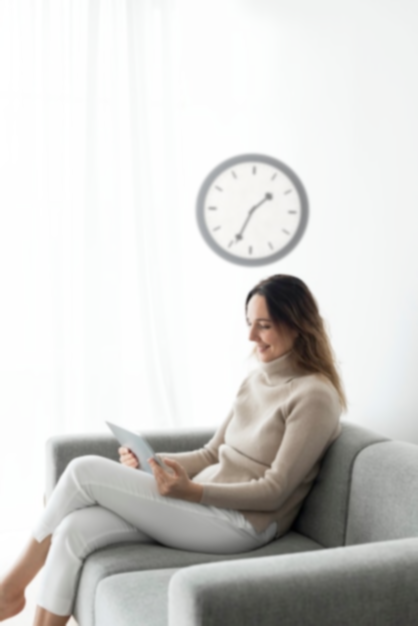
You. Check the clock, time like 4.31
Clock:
1.34
